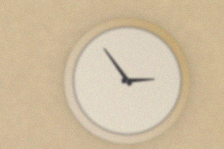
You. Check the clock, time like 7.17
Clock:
2.54
